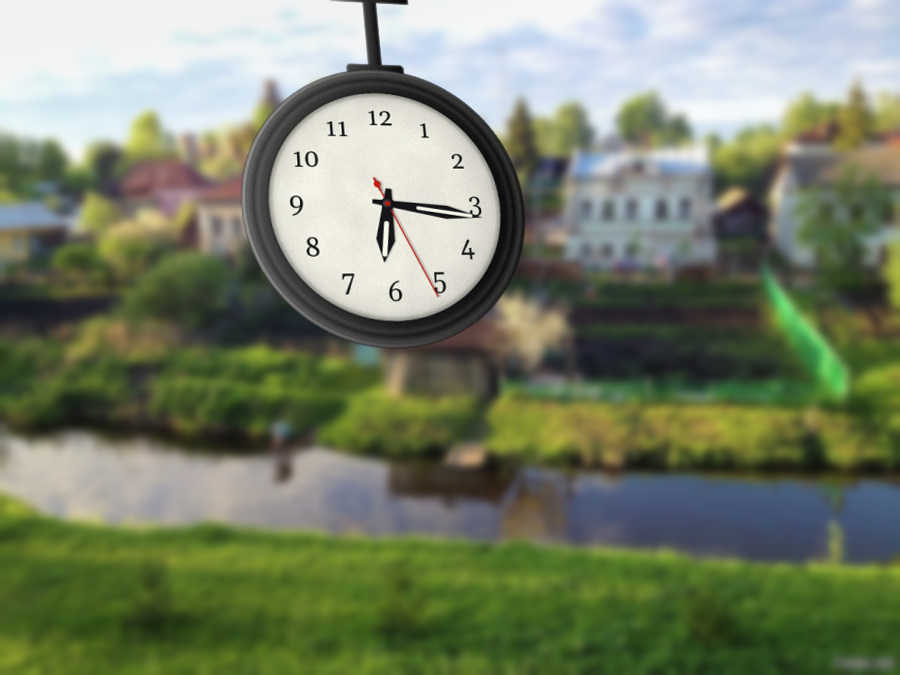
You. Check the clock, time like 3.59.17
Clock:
6.16.26
